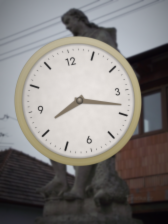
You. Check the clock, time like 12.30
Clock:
8.18
